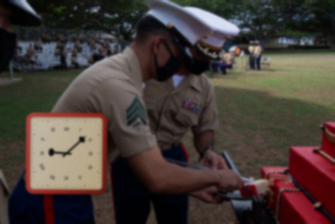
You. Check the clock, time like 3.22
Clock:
9.08
